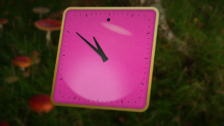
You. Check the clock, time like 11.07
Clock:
10.51
